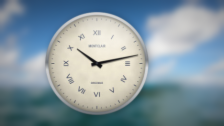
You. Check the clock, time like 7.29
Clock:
10.13
